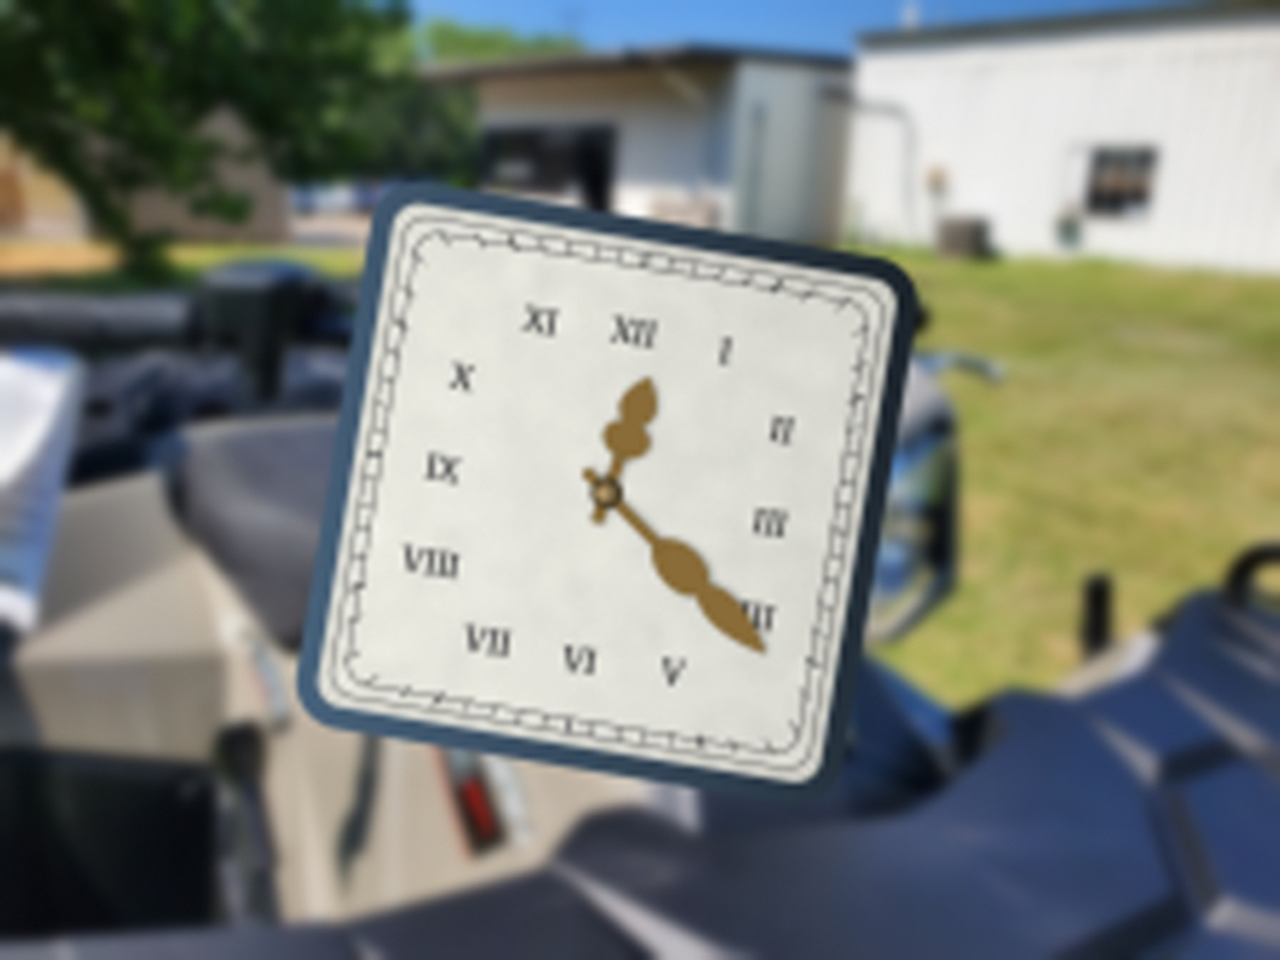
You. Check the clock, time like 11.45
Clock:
12.21
